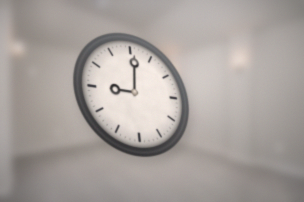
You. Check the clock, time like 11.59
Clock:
9.01
